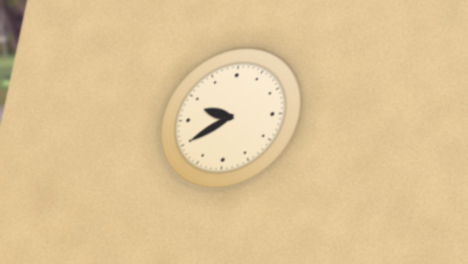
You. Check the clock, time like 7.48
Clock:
9.40
